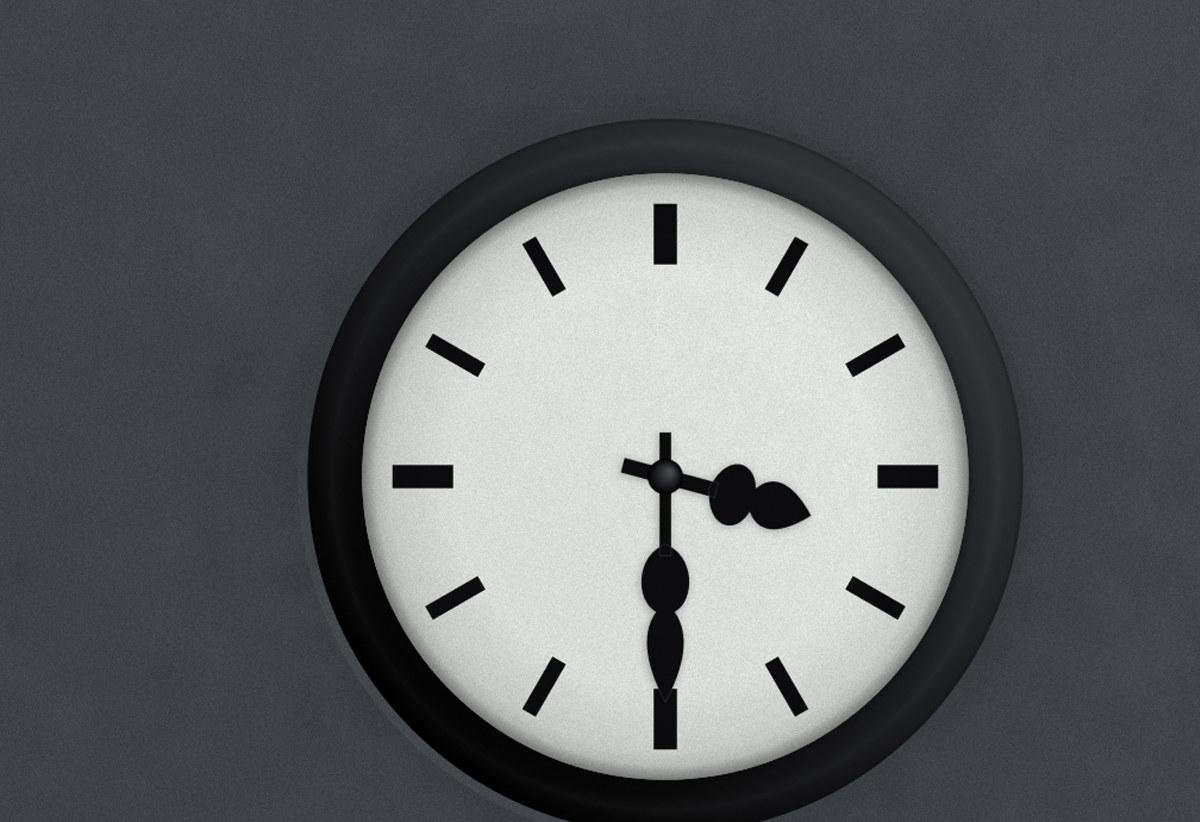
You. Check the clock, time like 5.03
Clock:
3.30
